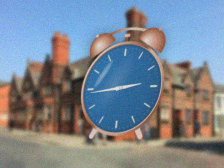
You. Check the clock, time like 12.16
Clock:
2.44
